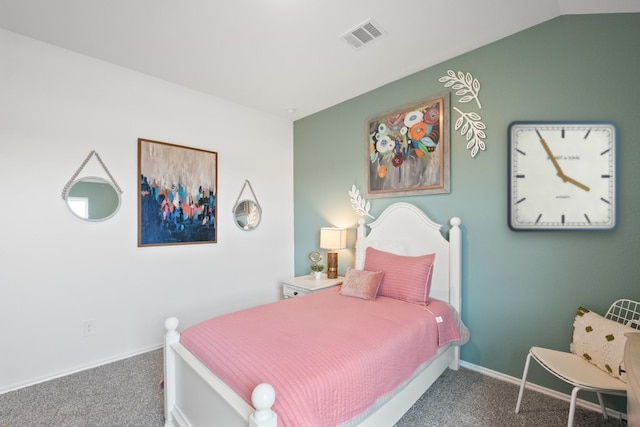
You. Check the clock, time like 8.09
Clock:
3.55
